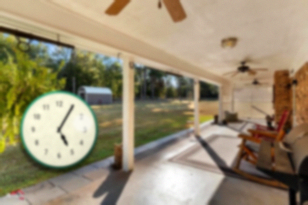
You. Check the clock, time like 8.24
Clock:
5.05
